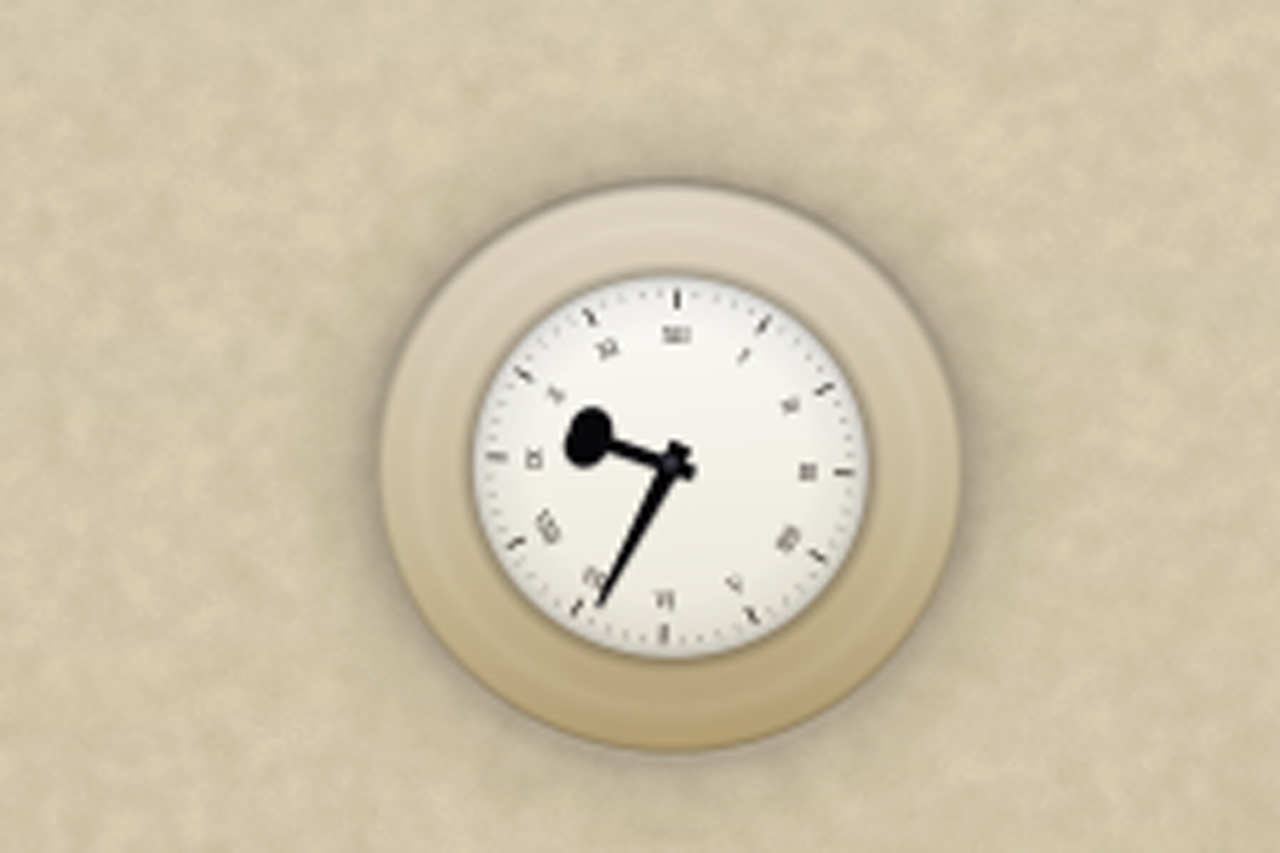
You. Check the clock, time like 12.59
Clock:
9.34
